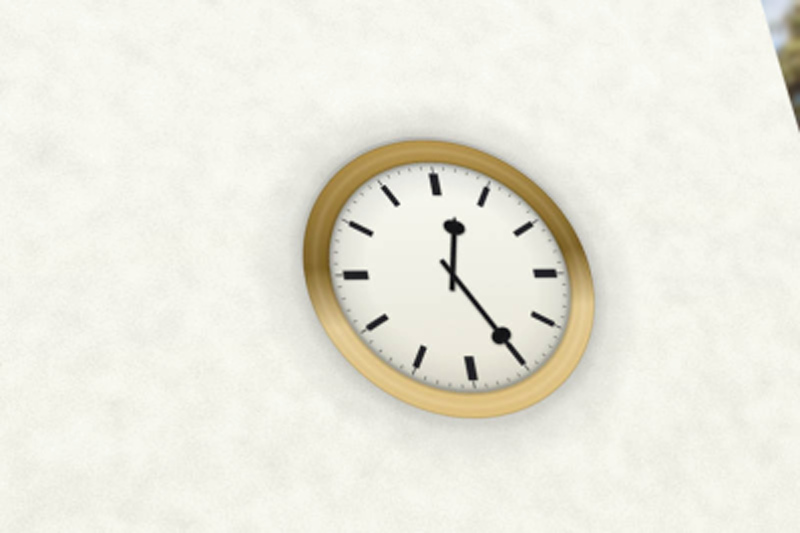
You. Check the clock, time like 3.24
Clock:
12.25
